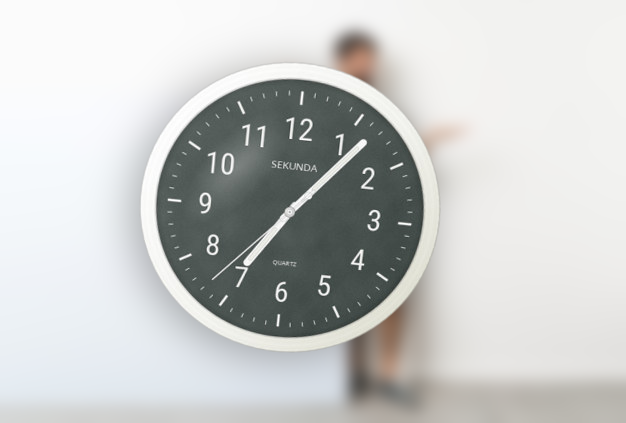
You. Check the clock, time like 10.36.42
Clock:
7.06.37
